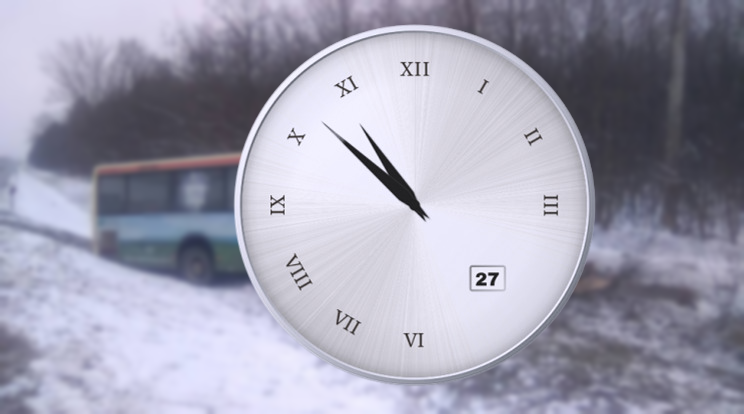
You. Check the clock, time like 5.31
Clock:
10.52
